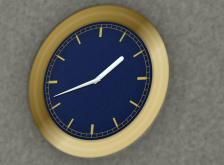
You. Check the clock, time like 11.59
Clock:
1.42
